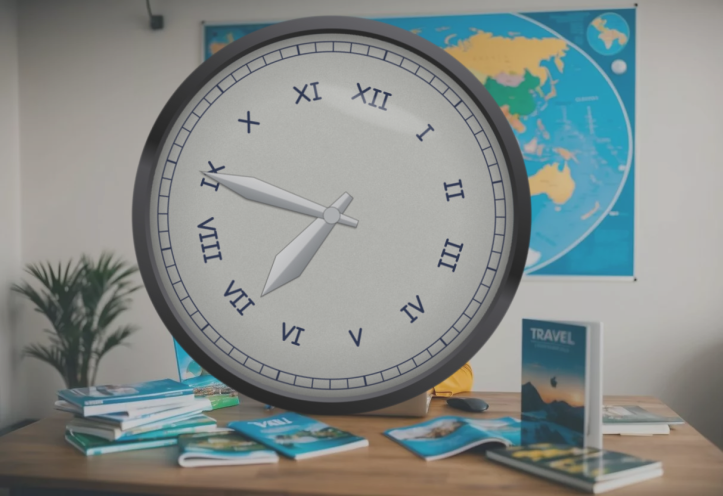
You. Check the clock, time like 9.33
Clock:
6.45
